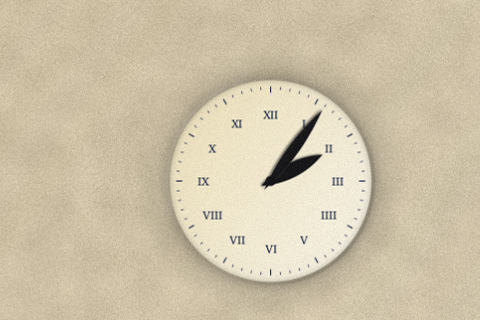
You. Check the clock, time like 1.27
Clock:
2.06
